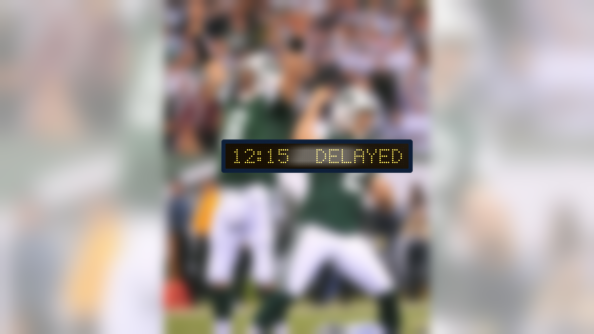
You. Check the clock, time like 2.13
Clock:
12.15
